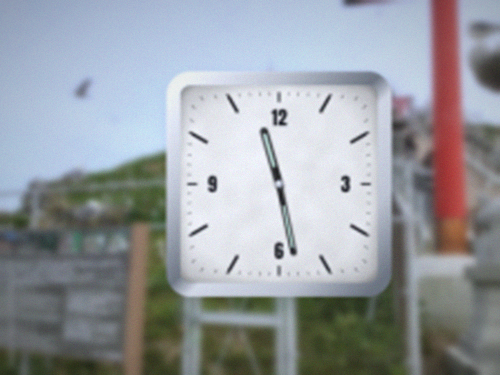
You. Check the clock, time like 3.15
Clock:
11.28
